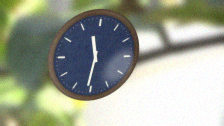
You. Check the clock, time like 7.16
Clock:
11.31
